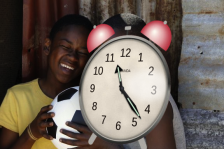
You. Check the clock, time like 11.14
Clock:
11.23
